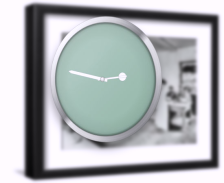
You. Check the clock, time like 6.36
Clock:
2.47
